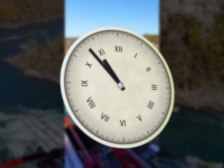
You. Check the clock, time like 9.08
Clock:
10.53
